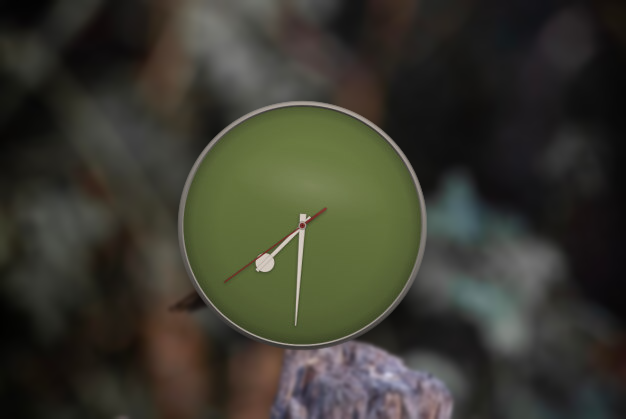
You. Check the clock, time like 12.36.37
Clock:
7.30.39
